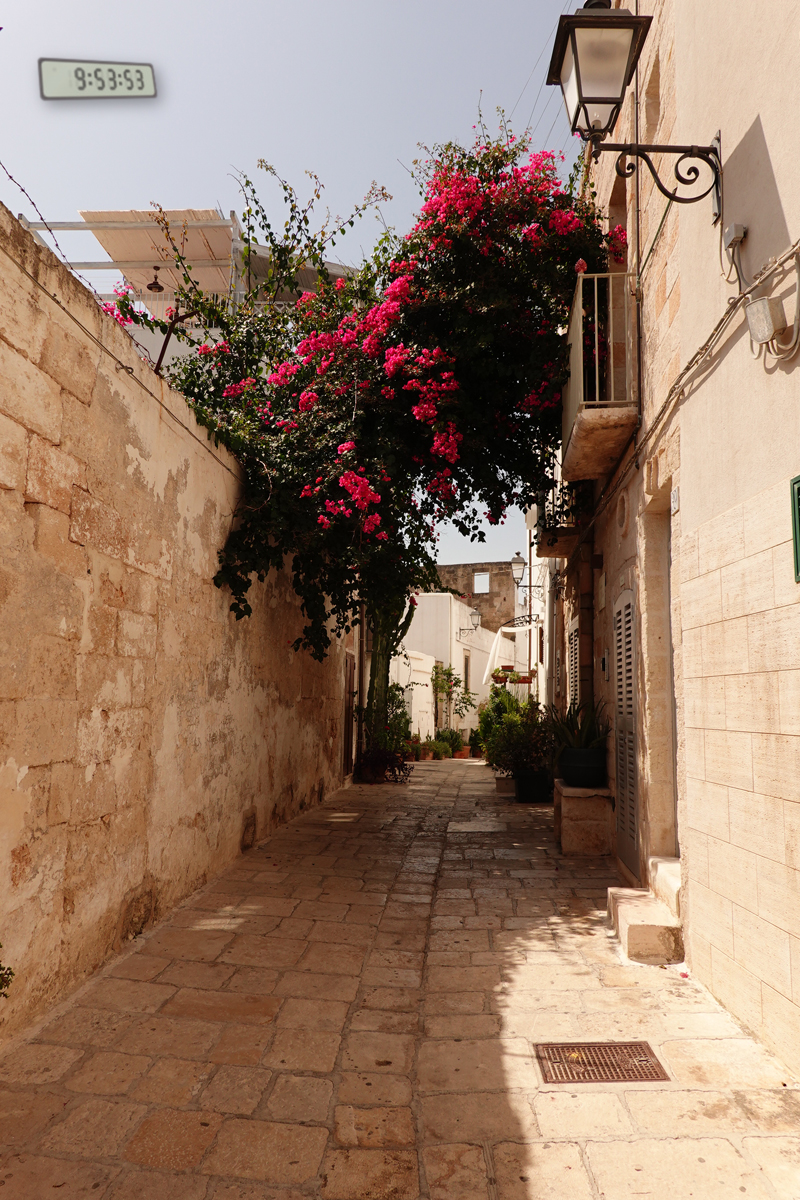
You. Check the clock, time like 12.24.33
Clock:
9.53.53
